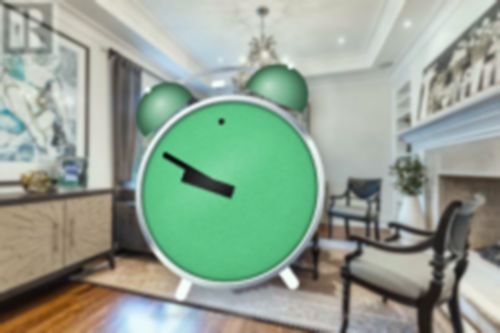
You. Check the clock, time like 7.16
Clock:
9.51
